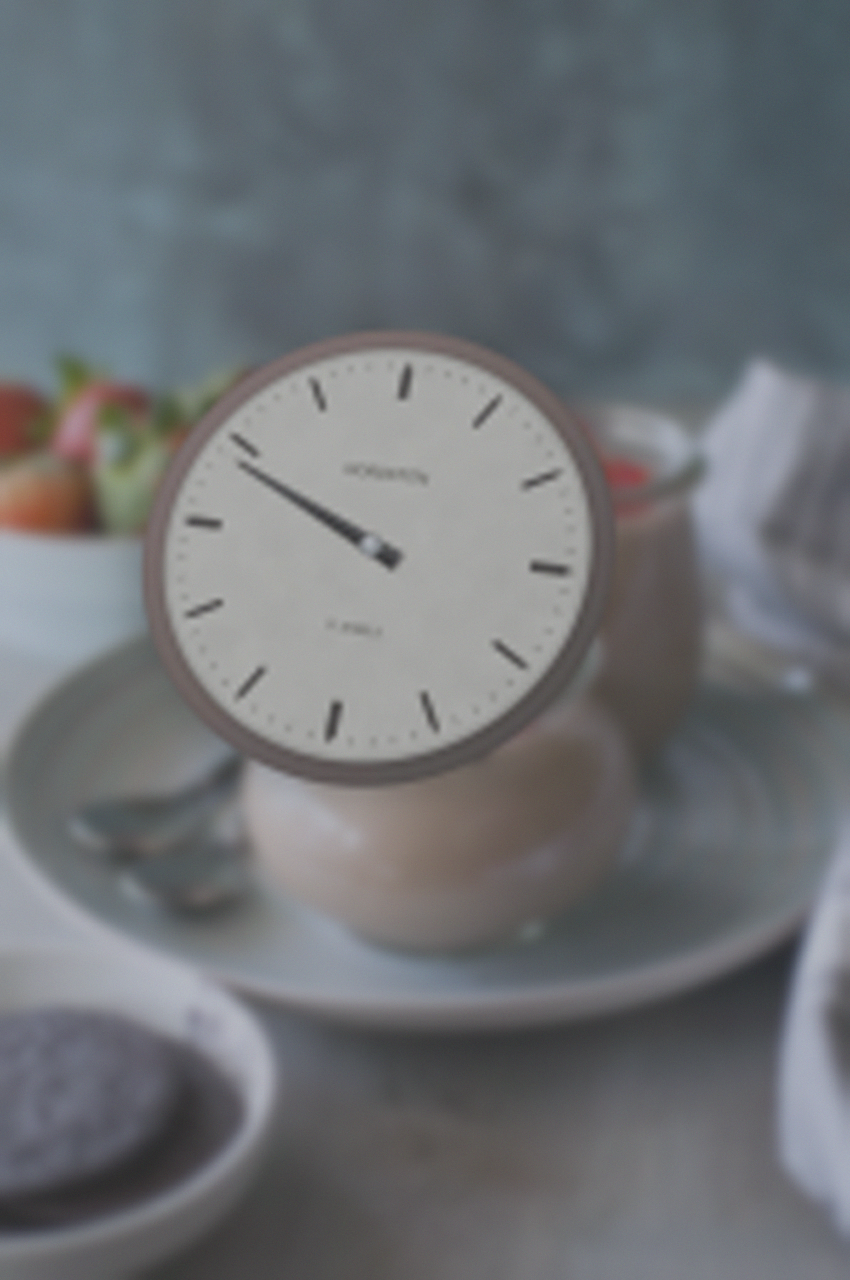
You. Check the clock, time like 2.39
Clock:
9.49
